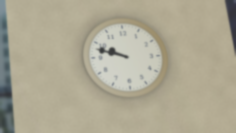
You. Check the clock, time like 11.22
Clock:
9.48
